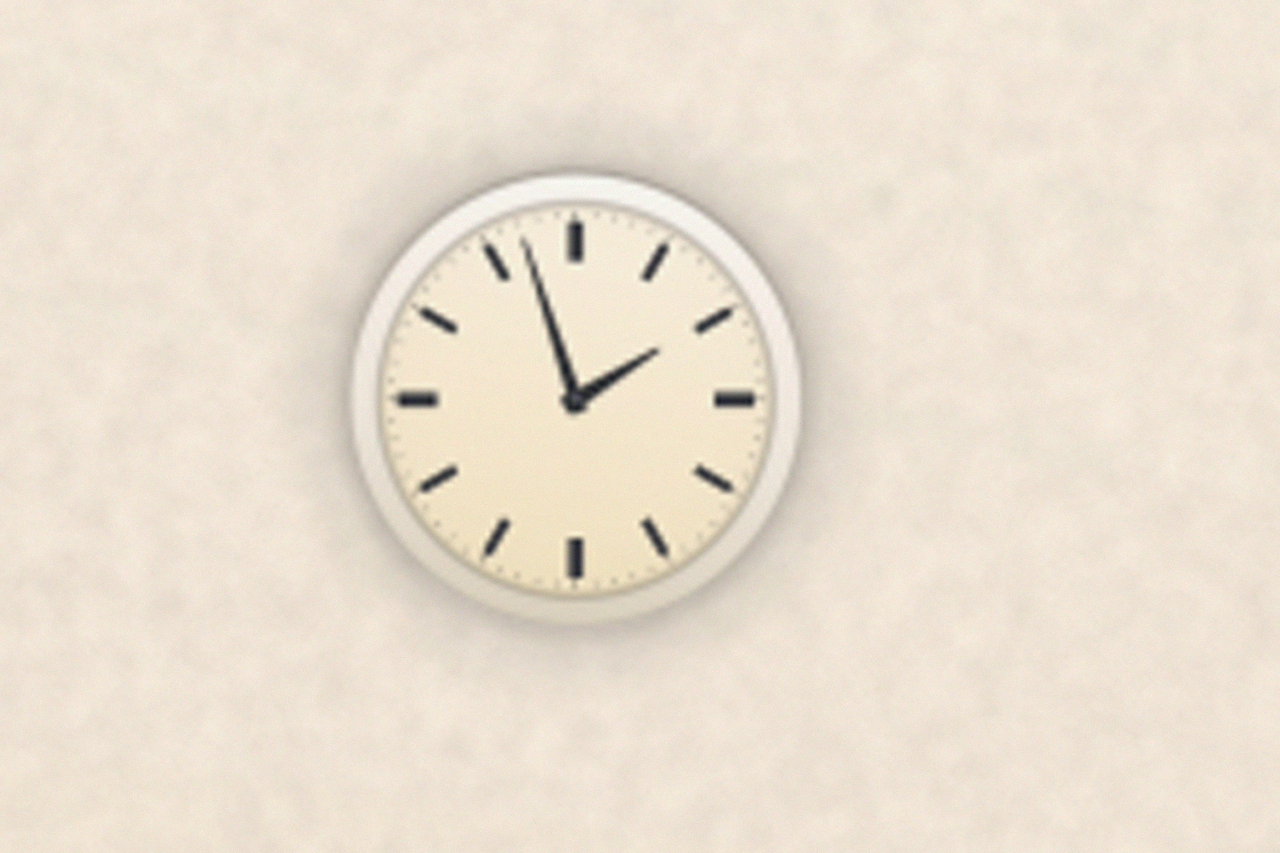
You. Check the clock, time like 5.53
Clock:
1.57
